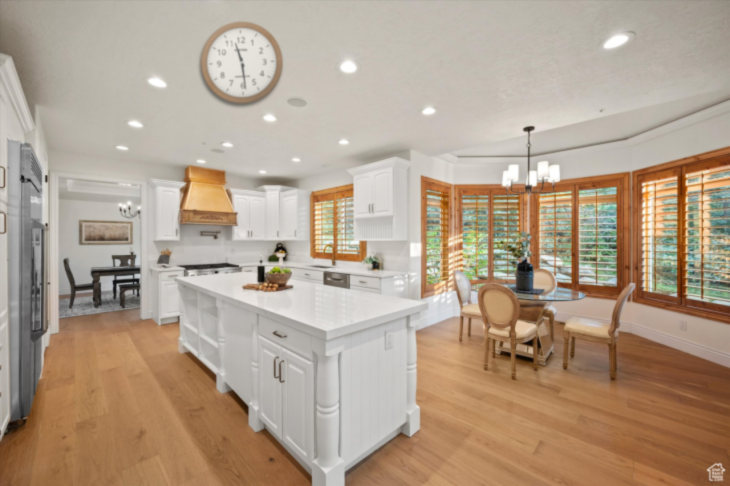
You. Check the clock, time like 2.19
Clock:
11.29
